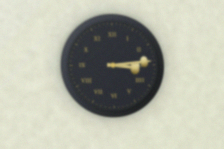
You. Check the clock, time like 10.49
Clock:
3.14
